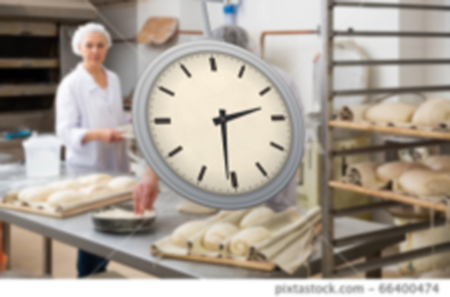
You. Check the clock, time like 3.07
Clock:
2.31
